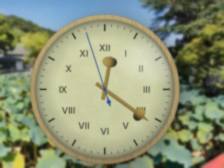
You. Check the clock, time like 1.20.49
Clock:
12.20.57
